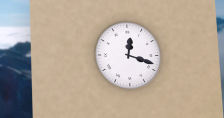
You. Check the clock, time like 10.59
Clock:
12.18
